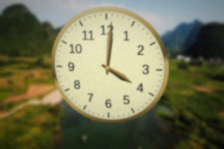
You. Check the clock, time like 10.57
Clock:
4.01
